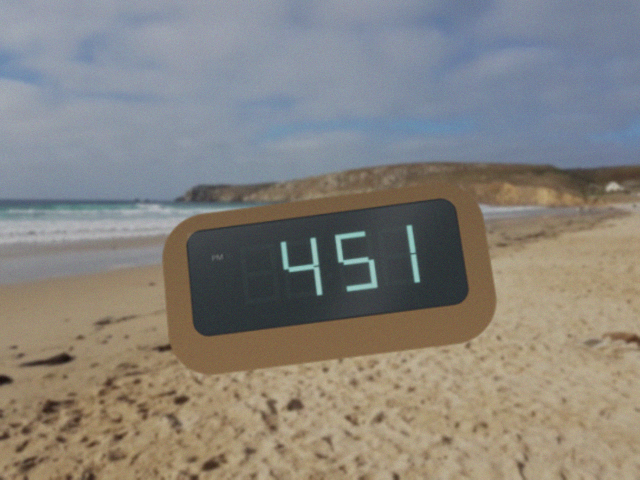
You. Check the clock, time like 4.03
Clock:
4.51
